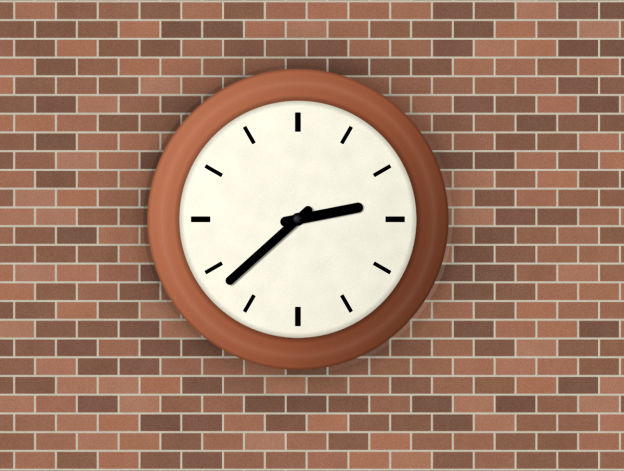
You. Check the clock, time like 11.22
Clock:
2.38
